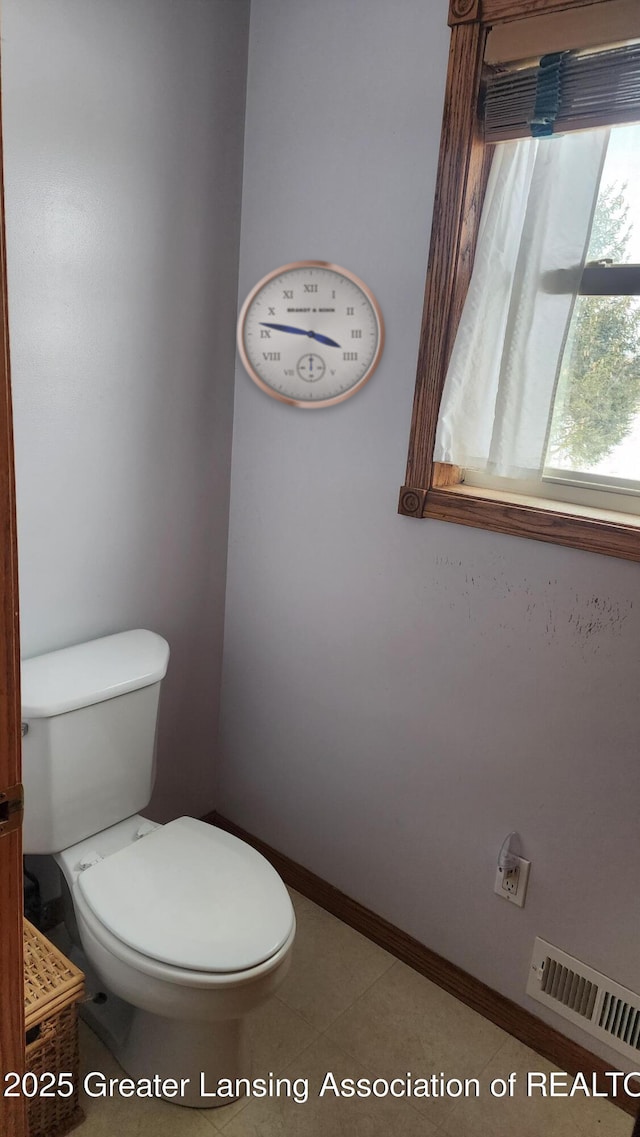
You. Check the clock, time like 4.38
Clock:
3.47
